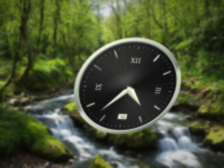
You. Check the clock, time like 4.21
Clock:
4.37
